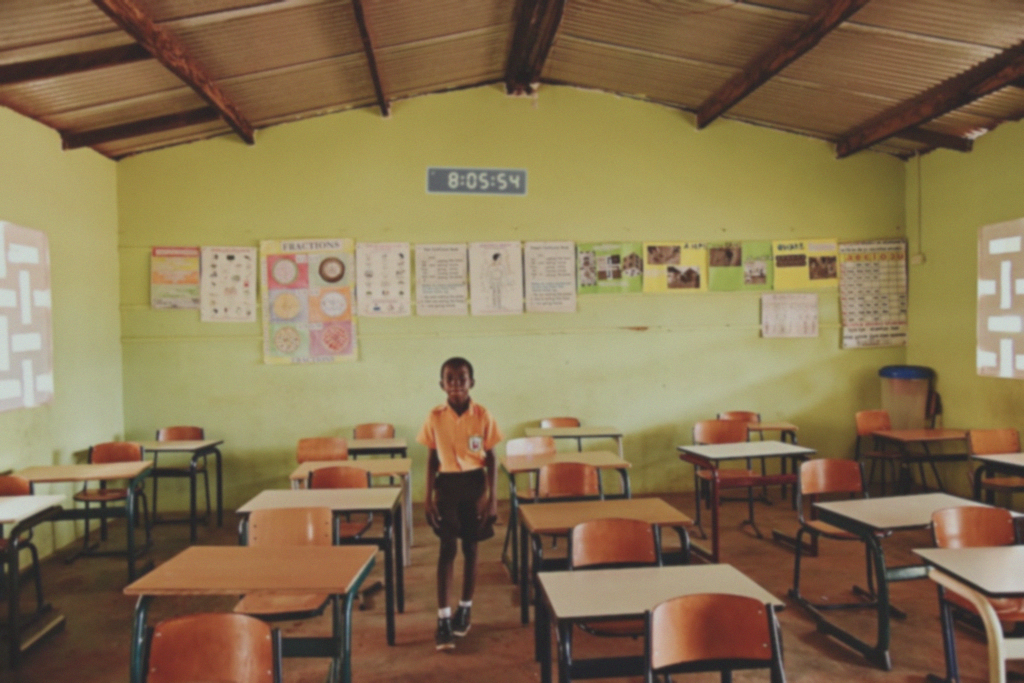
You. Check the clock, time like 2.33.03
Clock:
8.05.54
